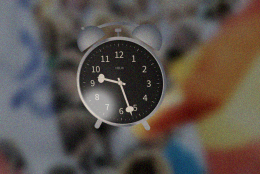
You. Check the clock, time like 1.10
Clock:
9.27
